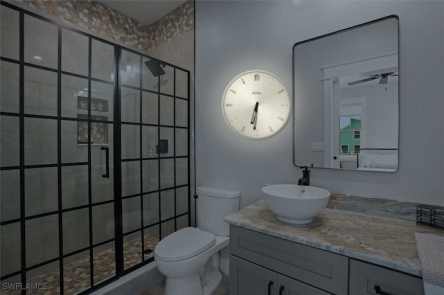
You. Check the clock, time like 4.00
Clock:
6.31
